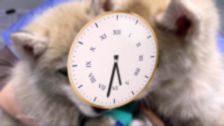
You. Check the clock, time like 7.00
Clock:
5.32
